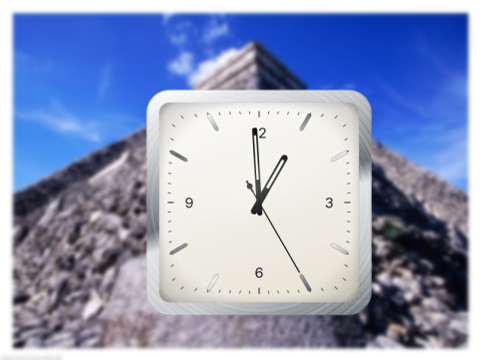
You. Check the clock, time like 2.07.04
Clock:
12.59.25
